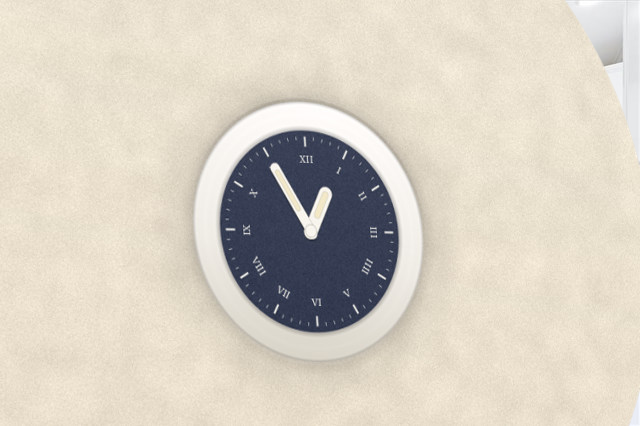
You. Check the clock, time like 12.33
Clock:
12.55
